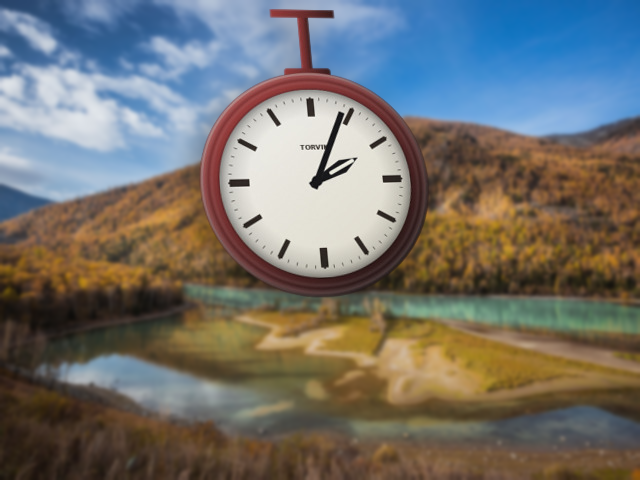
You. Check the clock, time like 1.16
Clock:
2.04
